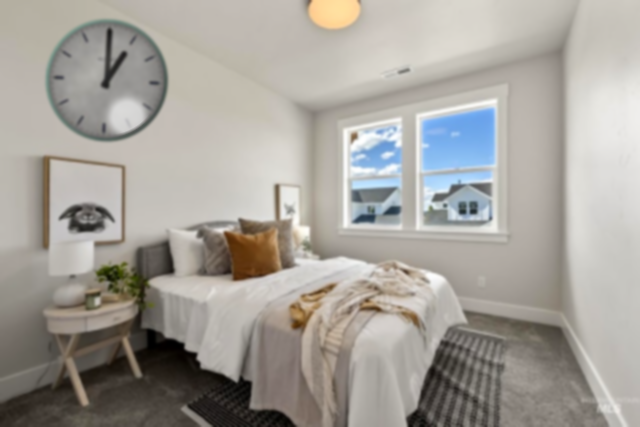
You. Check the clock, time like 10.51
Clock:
1.00
